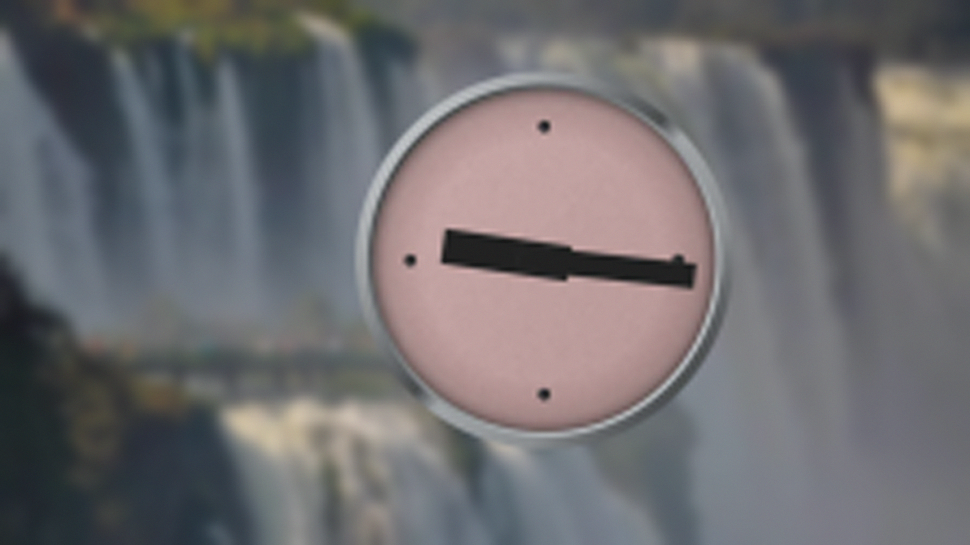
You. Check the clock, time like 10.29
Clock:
9.16
